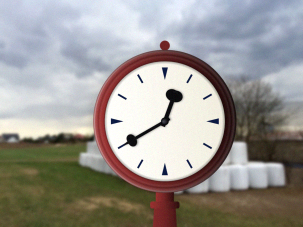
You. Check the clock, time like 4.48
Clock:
12.40
